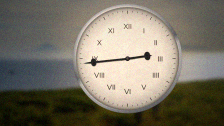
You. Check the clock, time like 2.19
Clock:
2.44
